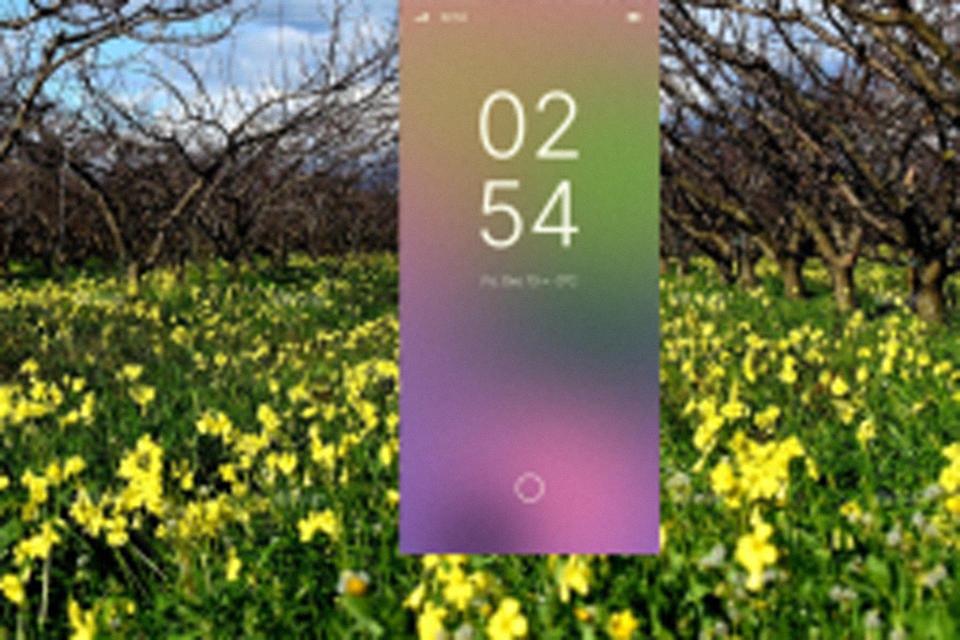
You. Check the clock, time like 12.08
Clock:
2.54
